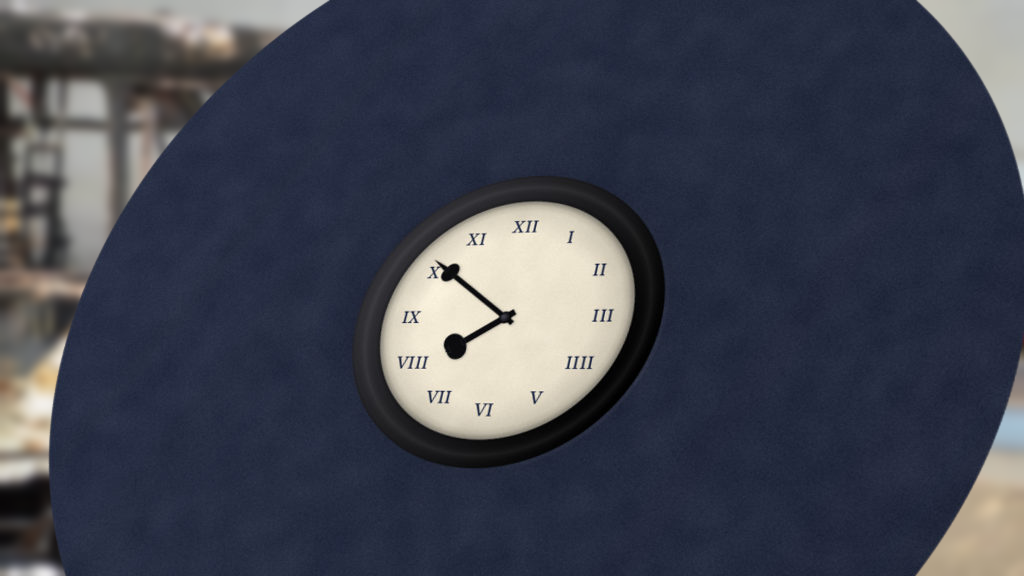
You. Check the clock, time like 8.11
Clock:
7.51
